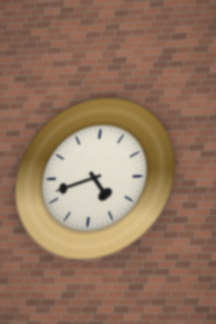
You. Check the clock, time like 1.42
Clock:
4.42
